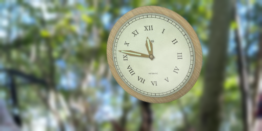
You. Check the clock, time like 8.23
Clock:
11.47
